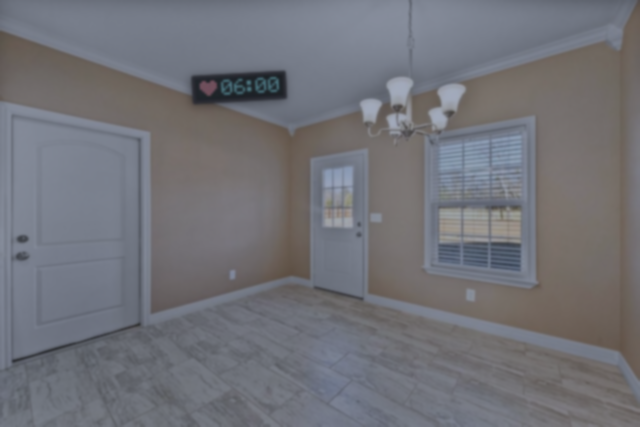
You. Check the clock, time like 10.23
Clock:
6.00
